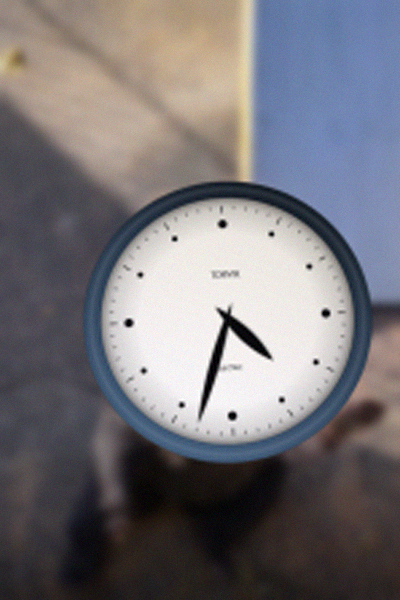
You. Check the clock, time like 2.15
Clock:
4.33
